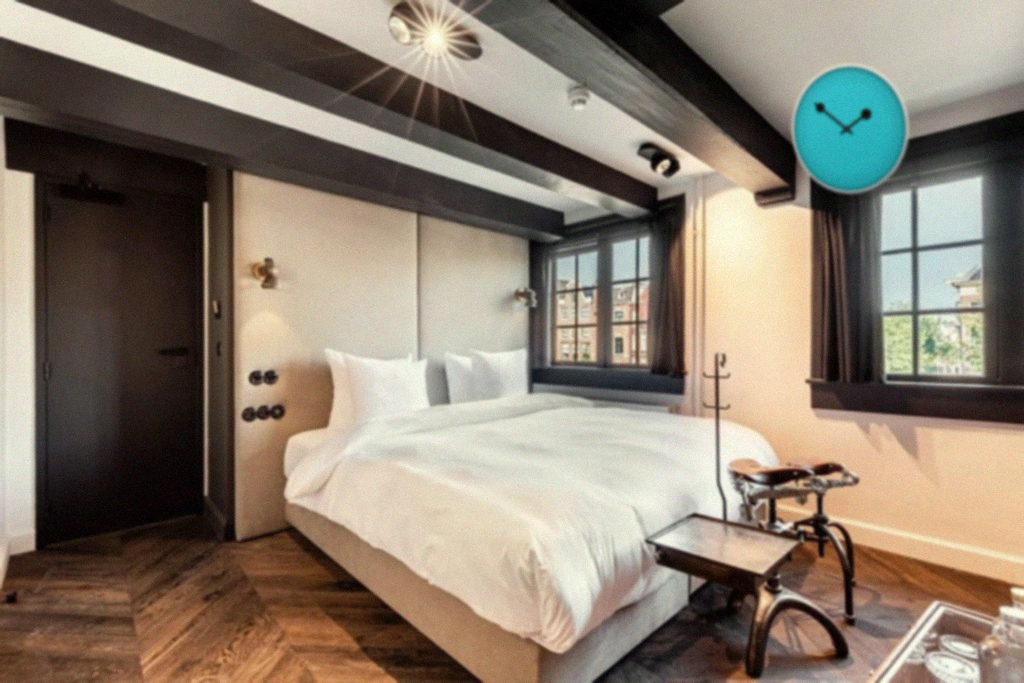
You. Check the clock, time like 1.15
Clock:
1.51
